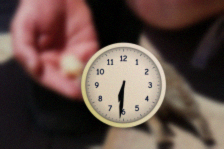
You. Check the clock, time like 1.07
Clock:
6.31
